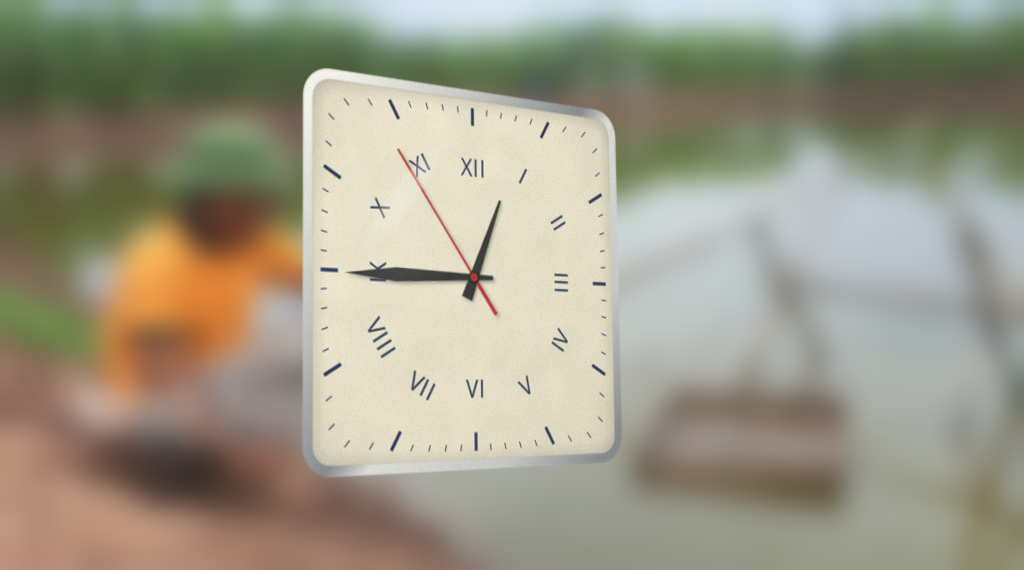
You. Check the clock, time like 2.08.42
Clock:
12.44.54
